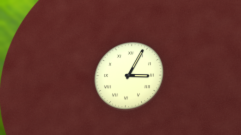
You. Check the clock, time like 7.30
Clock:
3.04
